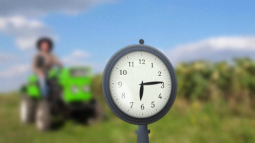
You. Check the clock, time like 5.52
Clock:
6.14
